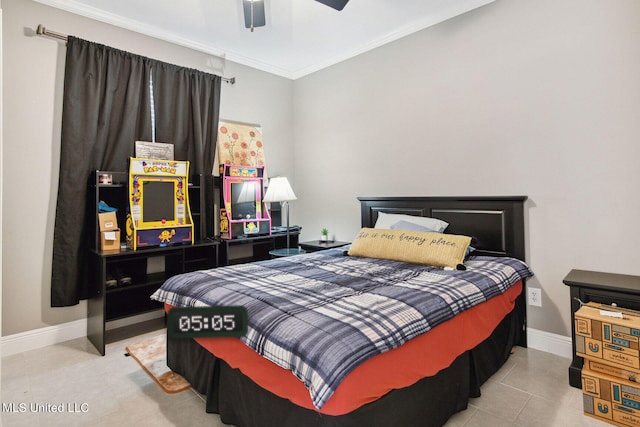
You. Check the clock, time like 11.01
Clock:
5.05
